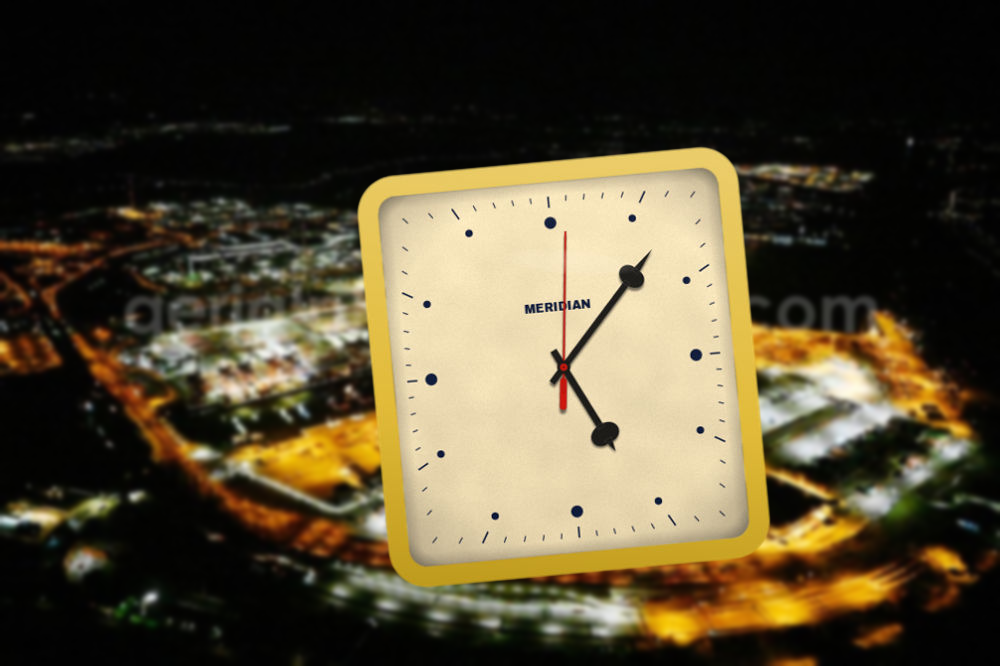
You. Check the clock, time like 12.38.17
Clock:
5.07.01
